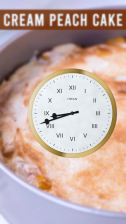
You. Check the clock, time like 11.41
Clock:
8.42
